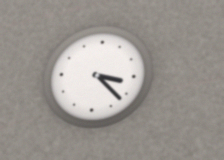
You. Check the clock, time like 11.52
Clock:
3.22
